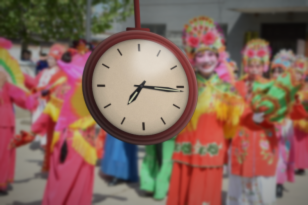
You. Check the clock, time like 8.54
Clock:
7.16
